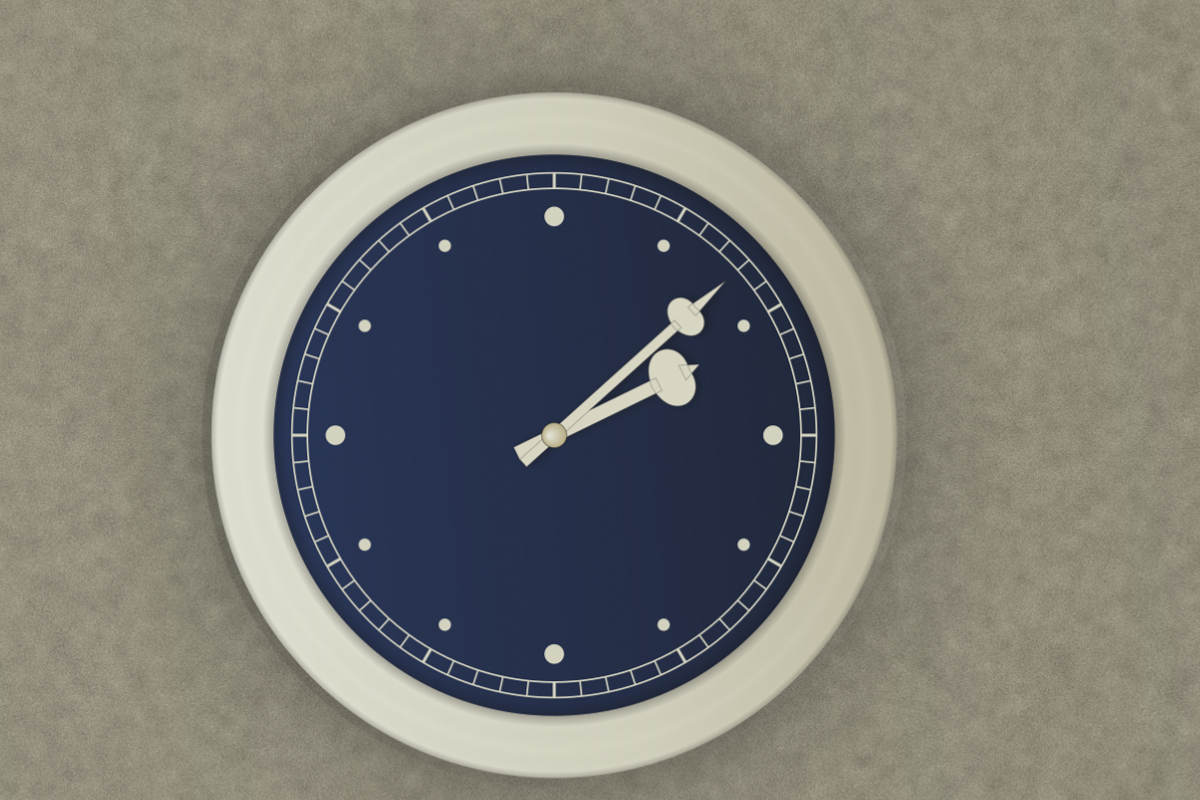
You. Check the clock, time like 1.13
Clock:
2.08
